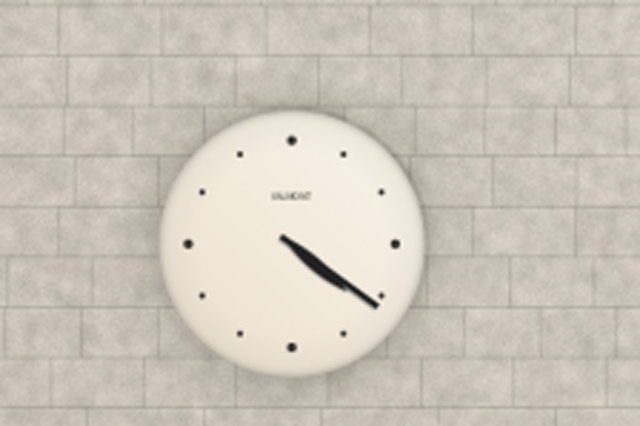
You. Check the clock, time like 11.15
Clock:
4.21
